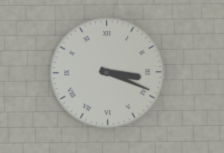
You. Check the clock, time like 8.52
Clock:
3.19
